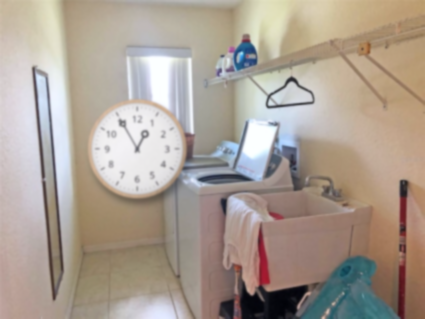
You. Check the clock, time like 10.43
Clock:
12.55
